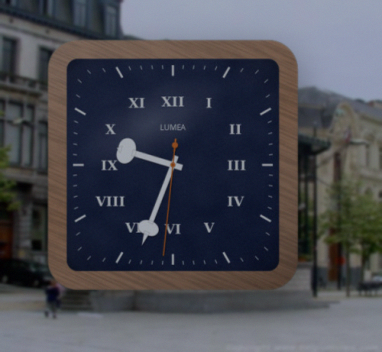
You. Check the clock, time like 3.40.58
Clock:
9.33.31
